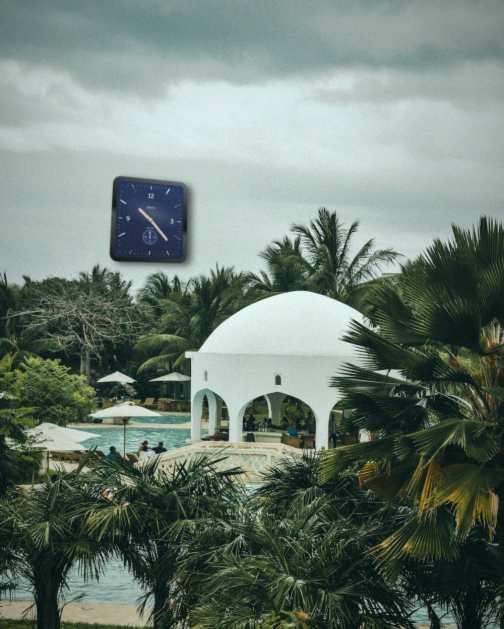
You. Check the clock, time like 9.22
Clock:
10.23
